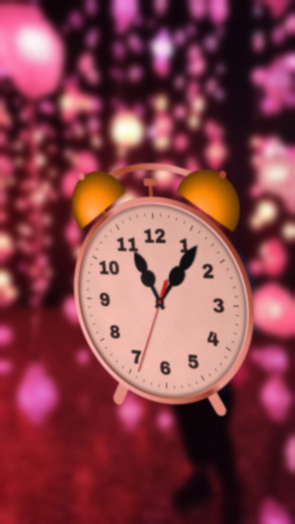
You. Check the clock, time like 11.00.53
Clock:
11.06.34
